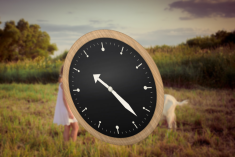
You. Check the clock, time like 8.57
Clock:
10.23
